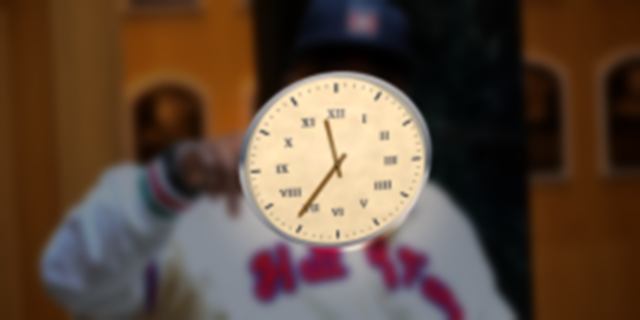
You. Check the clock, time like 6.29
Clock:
11.36
